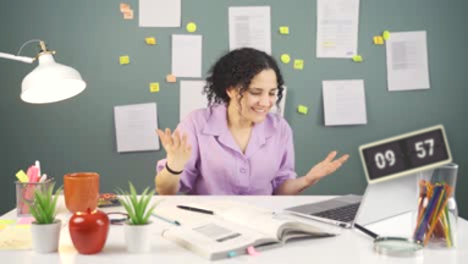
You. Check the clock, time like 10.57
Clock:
9.57
